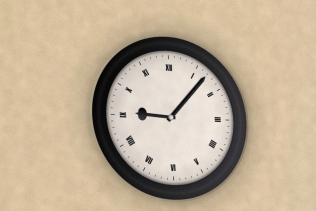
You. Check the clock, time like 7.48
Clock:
9.07
